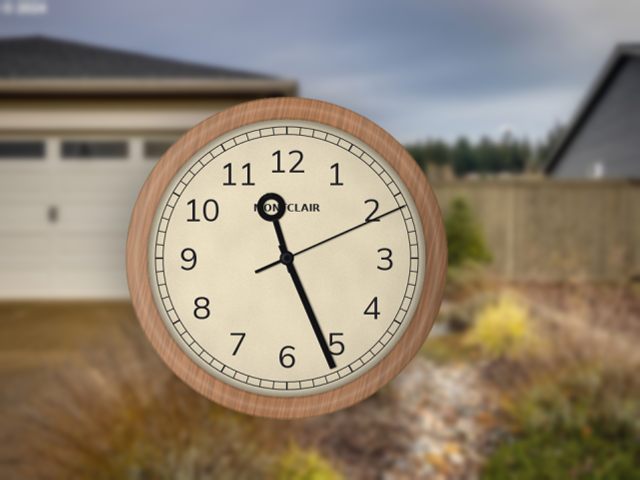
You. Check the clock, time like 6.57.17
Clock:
11.26.11
